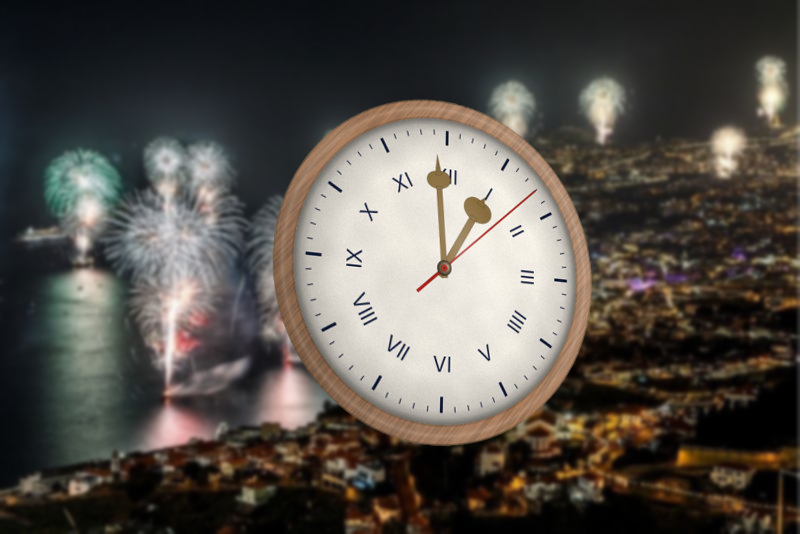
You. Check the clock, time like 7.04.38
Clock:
12.59.08
